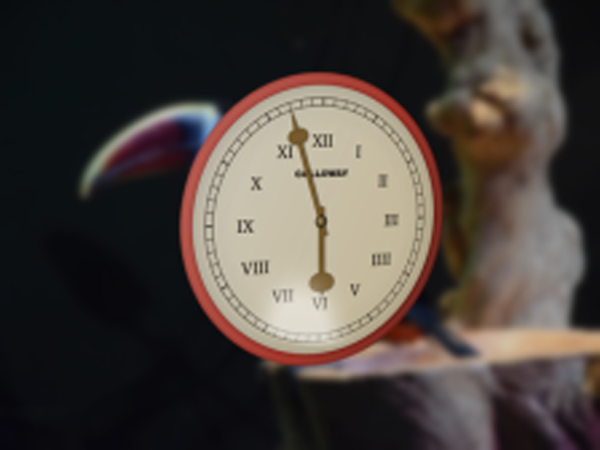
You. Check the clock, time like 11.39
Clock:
5.57
